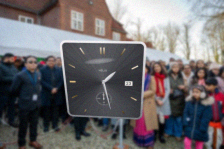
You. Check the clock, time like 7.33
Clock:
1.28
